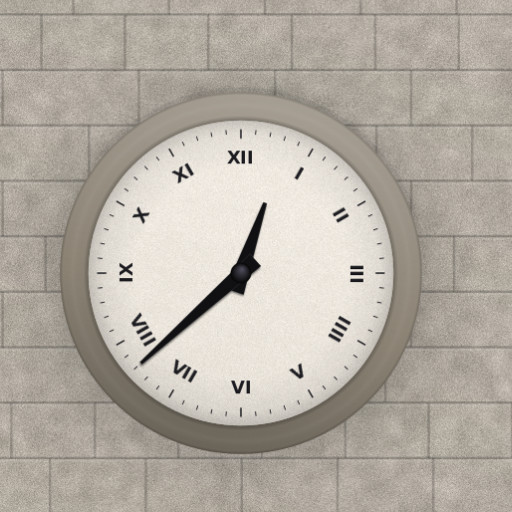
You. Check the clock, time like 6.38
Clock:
12.38
